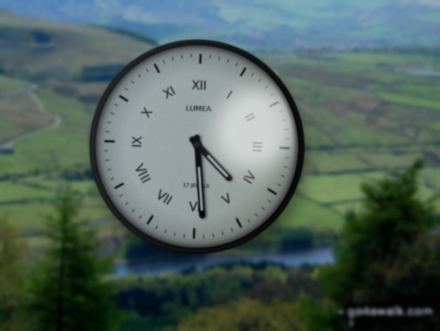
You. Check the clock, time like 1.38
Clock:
4.29
